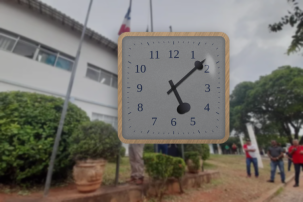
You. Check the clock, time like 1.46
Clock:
5.08
